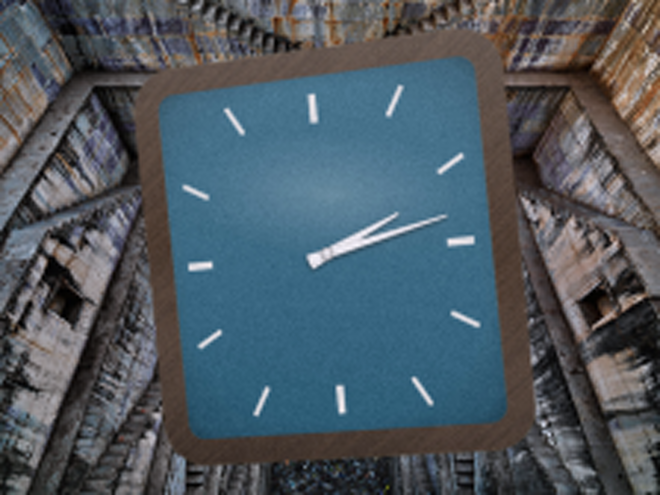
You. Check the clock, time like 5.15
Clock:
2.13
